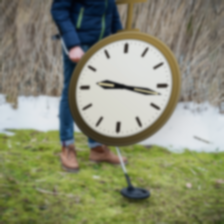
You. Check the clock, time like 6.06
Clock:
9.17
